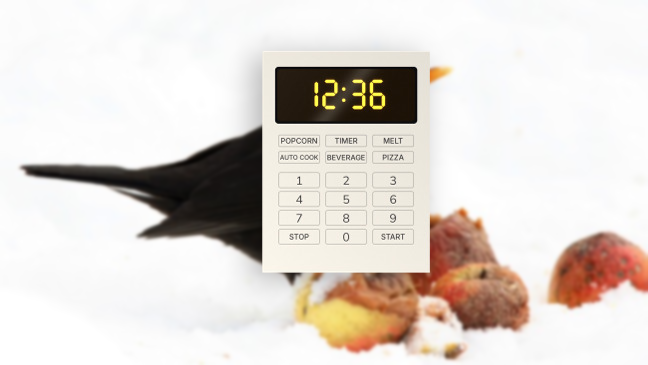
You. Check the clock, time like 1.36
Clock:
12.36
